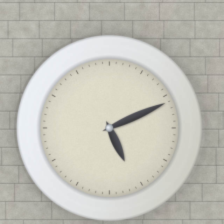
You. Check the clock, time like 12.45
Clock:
5.11
